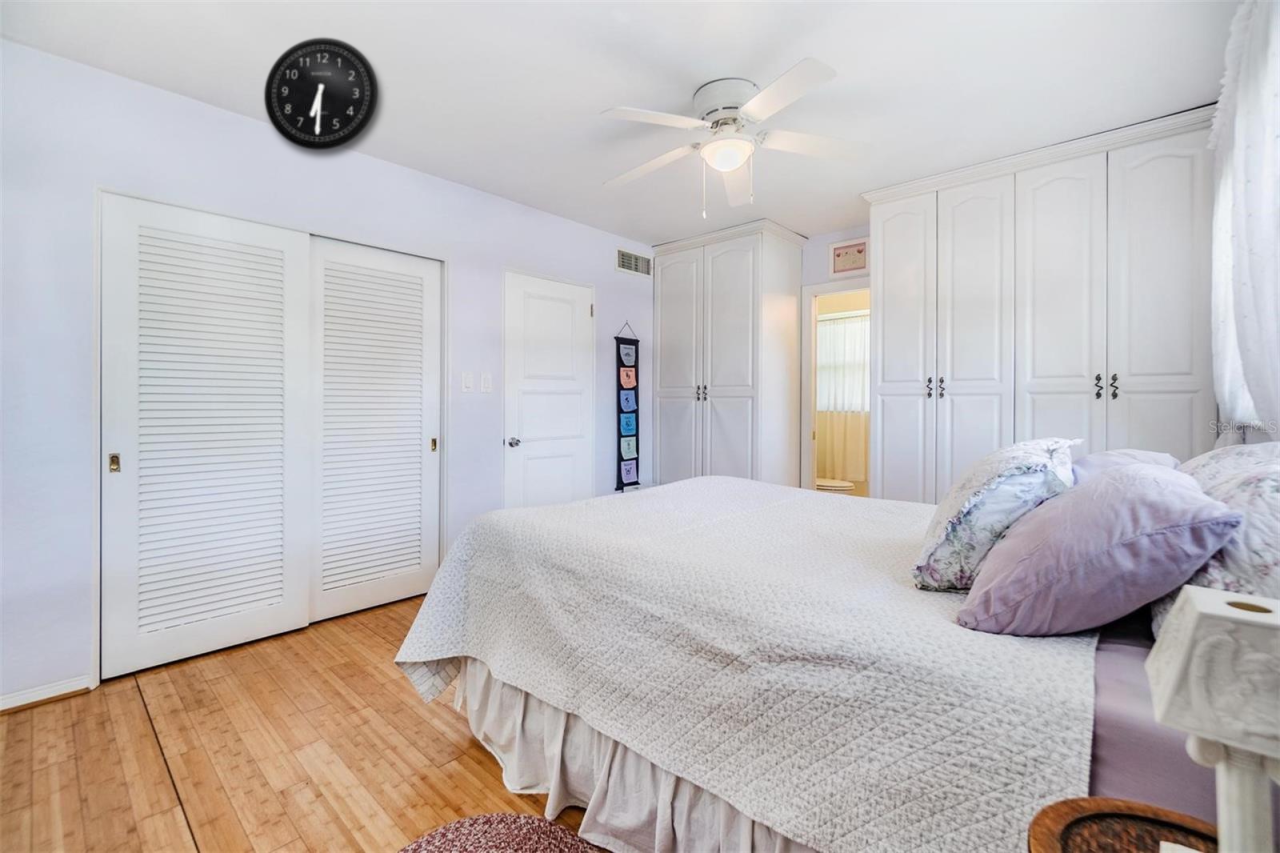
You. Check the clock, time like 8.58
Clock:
6.30
